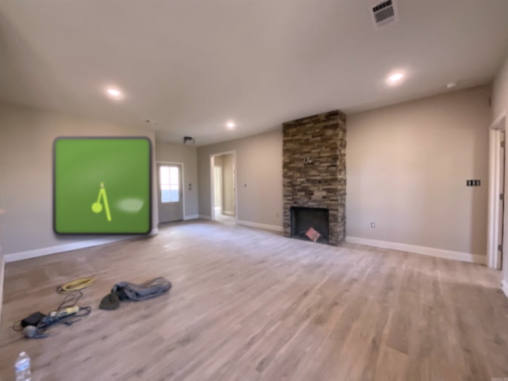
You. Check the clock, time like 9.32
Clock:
6.28
